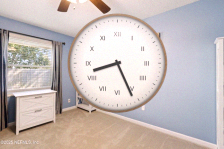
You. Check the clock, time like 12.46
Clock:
8.26
